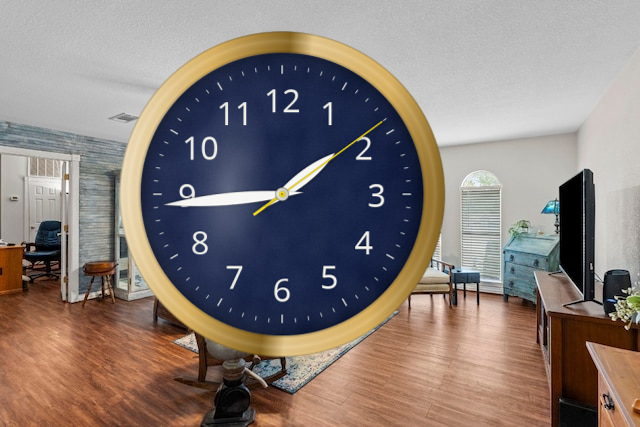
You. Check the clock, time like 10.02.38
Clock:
1.44.09
